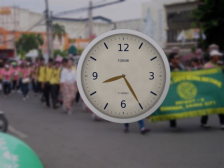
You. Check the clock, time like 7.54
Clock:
8.25
